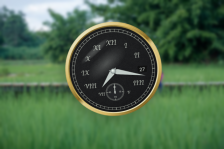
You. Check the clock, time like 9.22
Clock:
7.17
